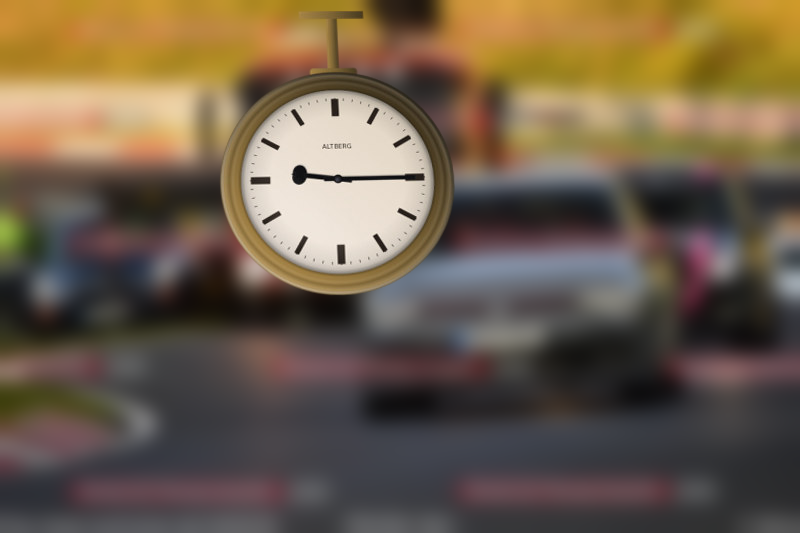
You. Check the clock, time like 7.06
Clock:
9.15
